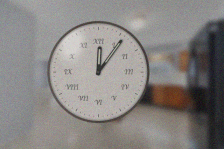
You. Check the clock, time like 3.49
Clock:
12.06
